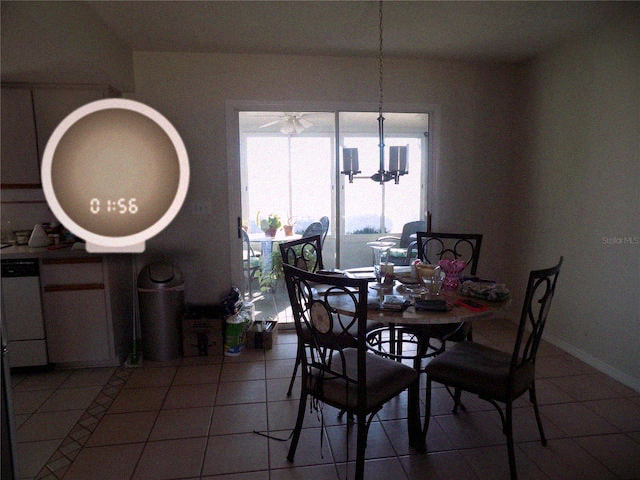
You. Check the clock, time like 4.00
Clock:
1.56
